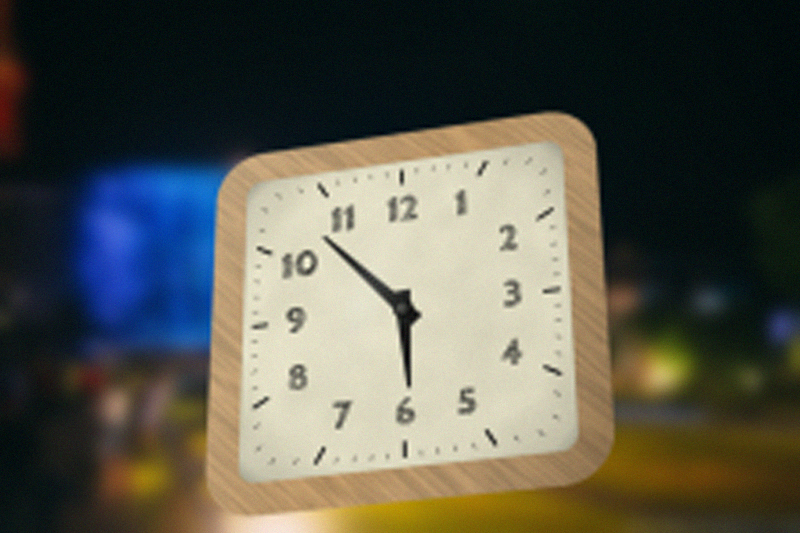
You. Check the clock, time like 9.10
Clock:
5.53
